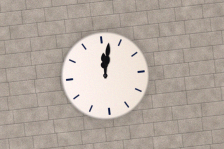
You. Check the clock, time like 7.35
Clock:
12.02
